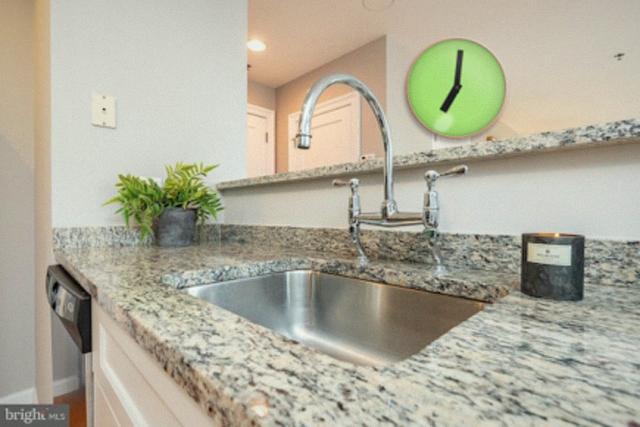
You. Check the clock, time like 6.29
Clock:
7.01
